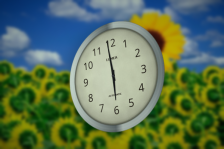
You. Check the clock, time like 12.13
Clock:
5.59
